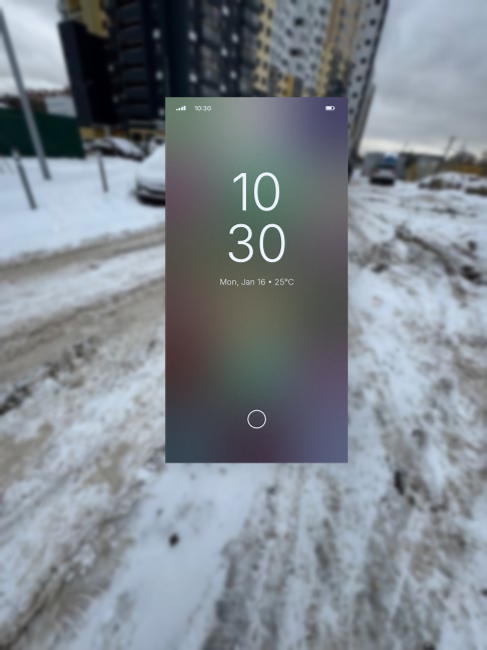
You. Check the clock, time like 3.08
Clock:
10.30
